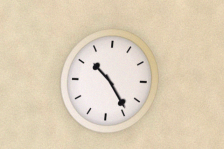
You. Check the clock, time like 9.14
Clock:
10.24
